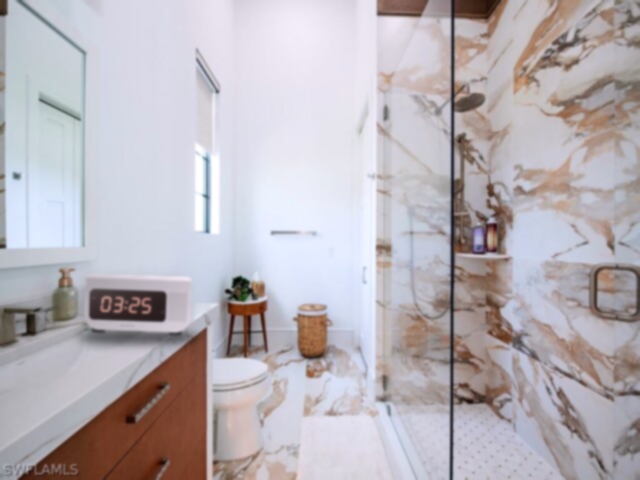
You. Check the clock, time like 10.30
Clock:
3.25
